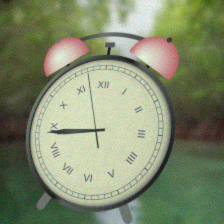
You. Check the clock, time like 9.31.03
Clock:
8.43.57
